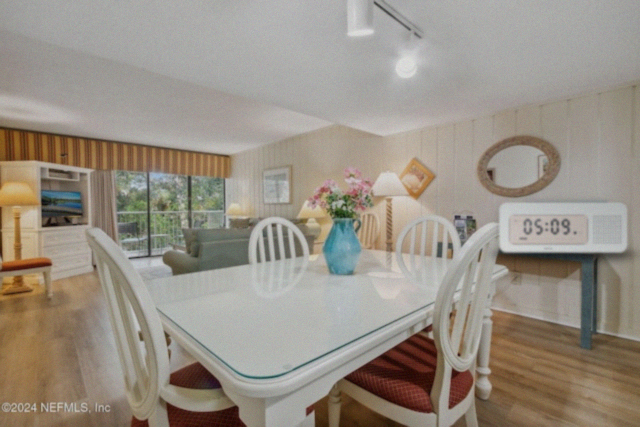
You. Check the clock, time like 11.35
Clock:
5.09
